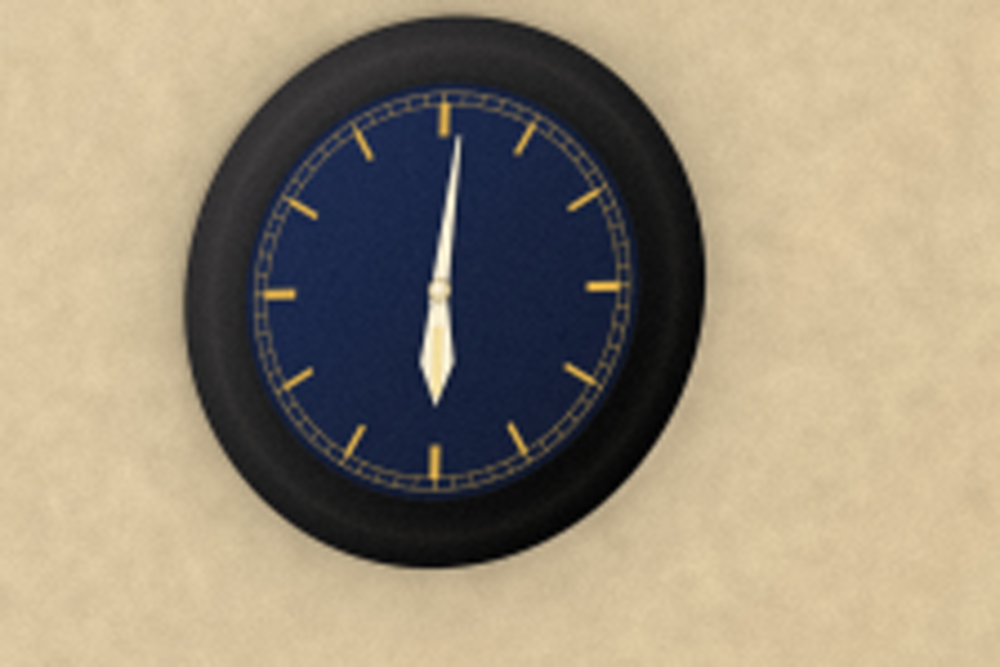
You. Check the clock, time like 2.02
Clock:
6.01
